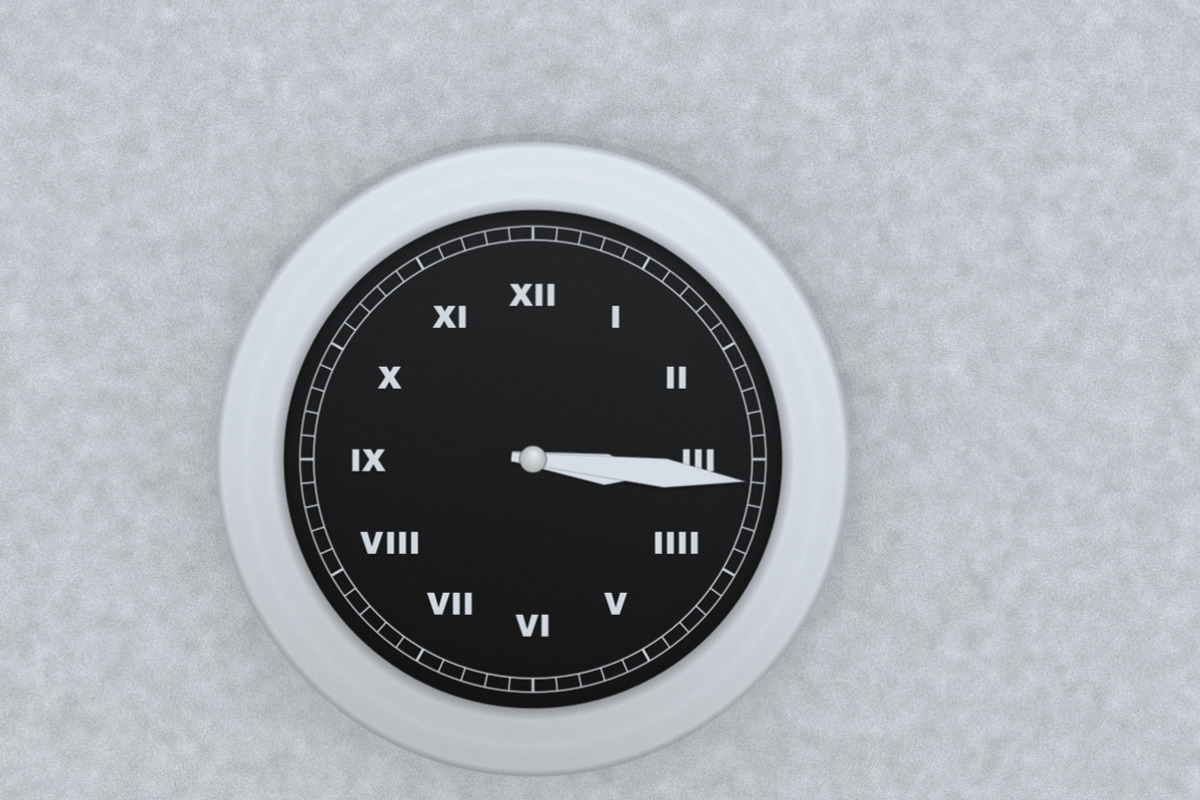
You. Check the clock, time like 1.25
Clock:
3.16
